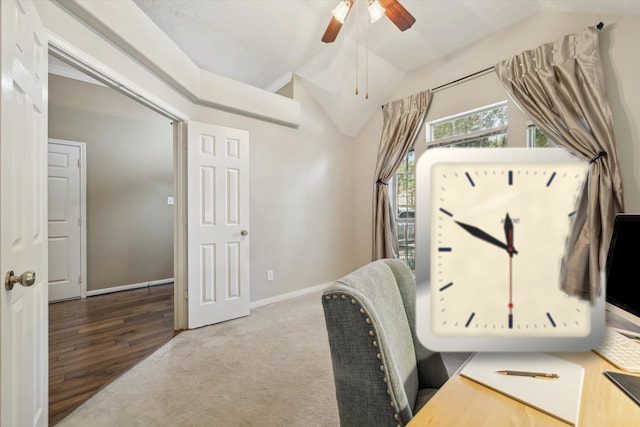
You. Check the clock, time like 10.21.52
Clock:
11.49.30
